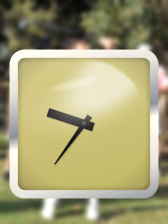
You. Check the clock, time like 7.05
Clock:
9.36
